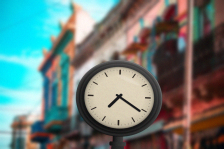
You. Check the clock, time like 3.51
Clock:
7.21
